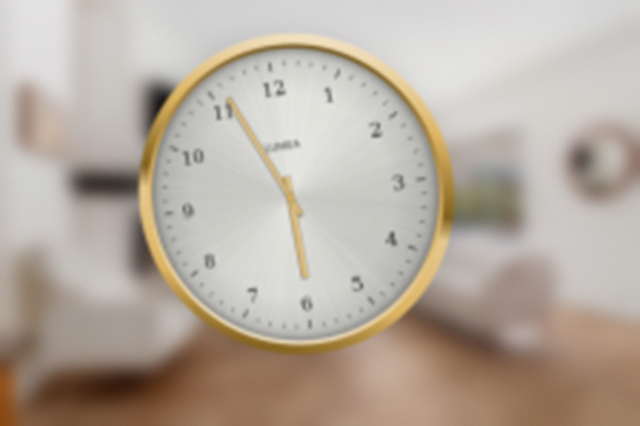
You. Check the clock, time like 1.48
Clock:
5.56
